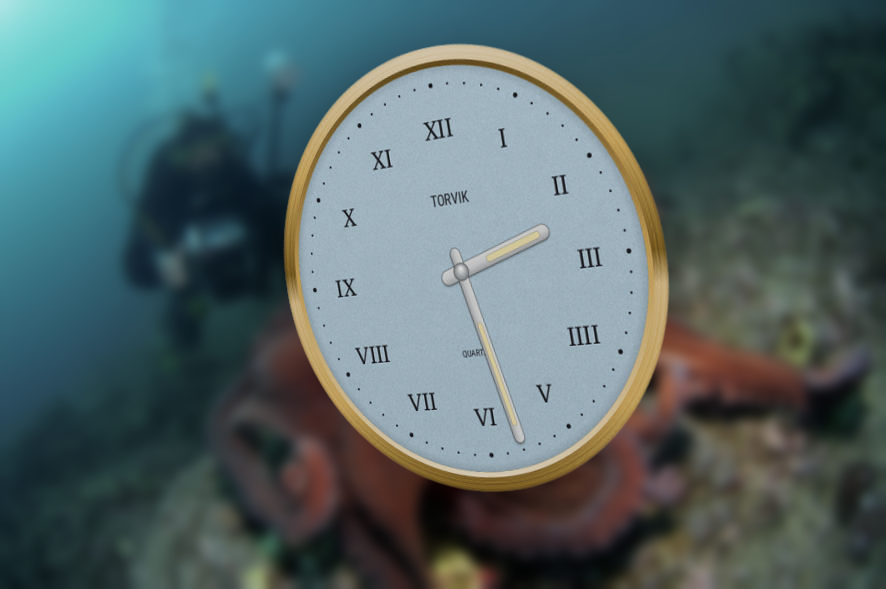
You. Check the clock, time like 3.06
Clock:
2.28
